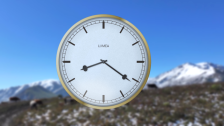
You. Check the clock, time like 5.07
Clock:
8.21
